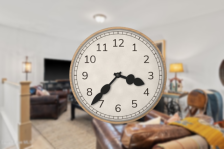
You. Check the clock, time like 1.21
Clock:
3.37
